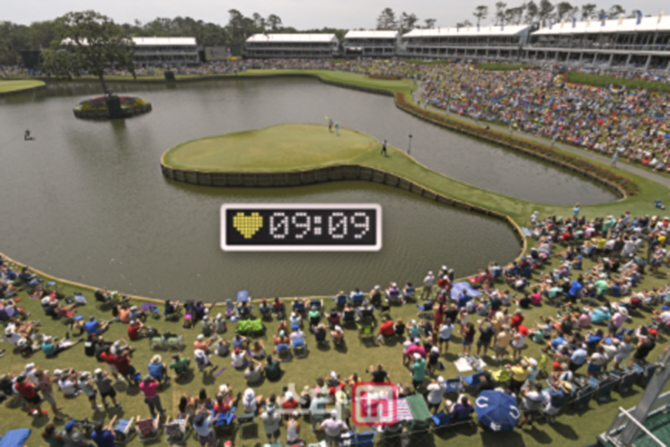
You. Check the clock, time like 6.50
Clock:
9.09
